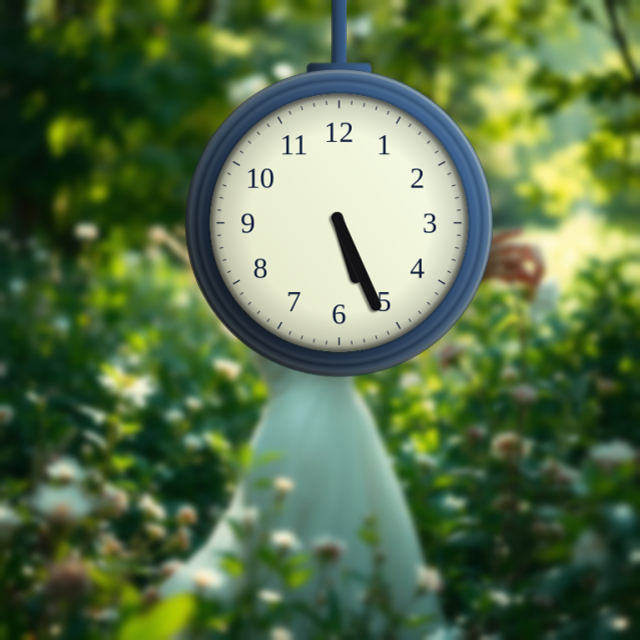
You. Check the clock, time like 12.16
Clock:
5.26
